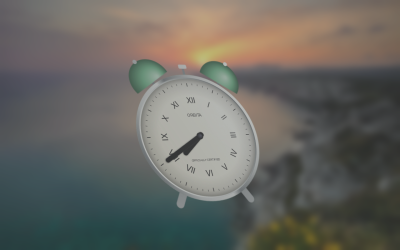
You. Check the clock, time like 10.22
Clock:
7.40
